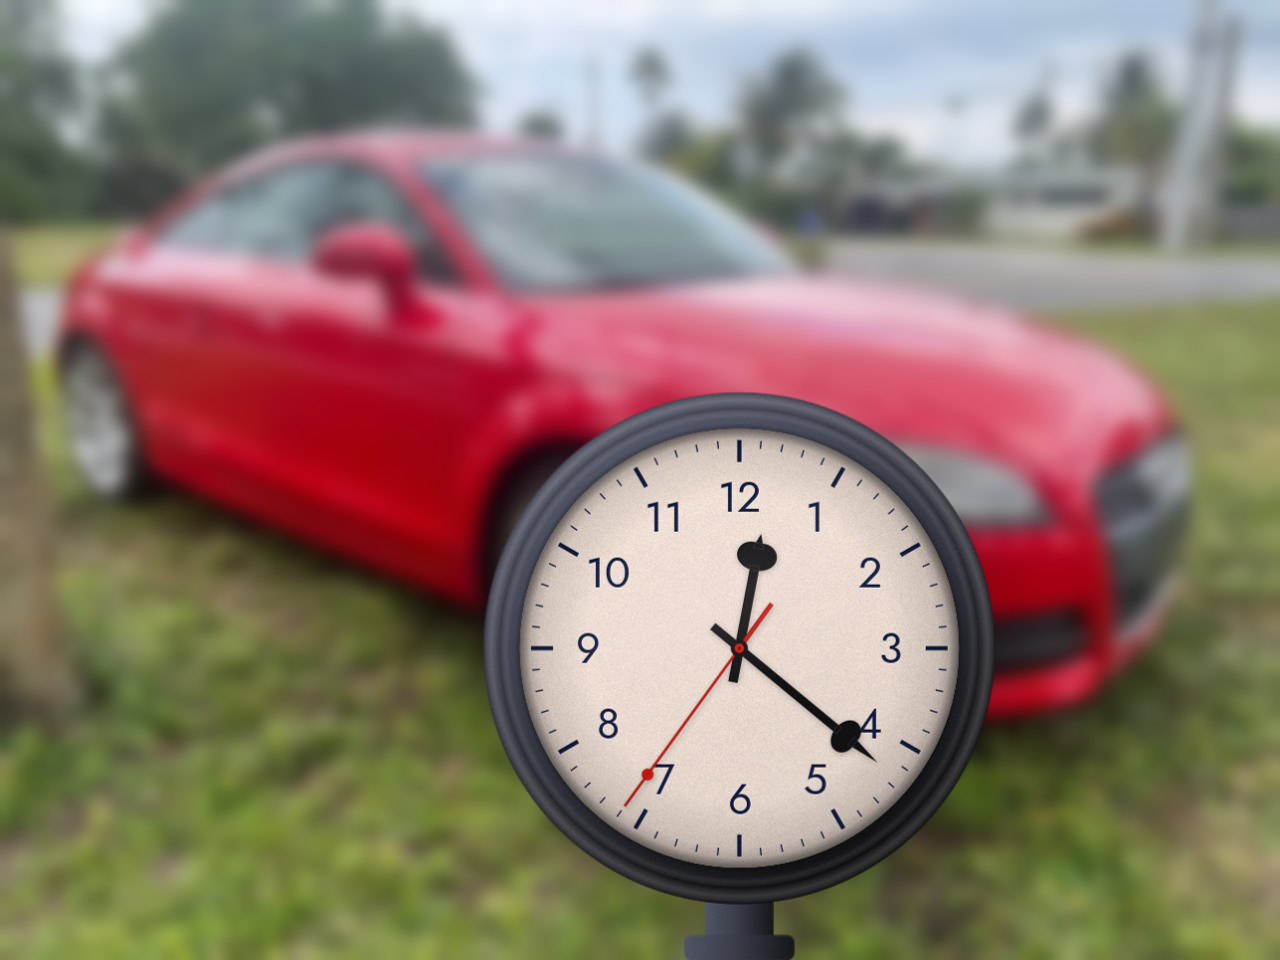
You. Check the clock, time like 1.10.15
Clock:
12.21.36
